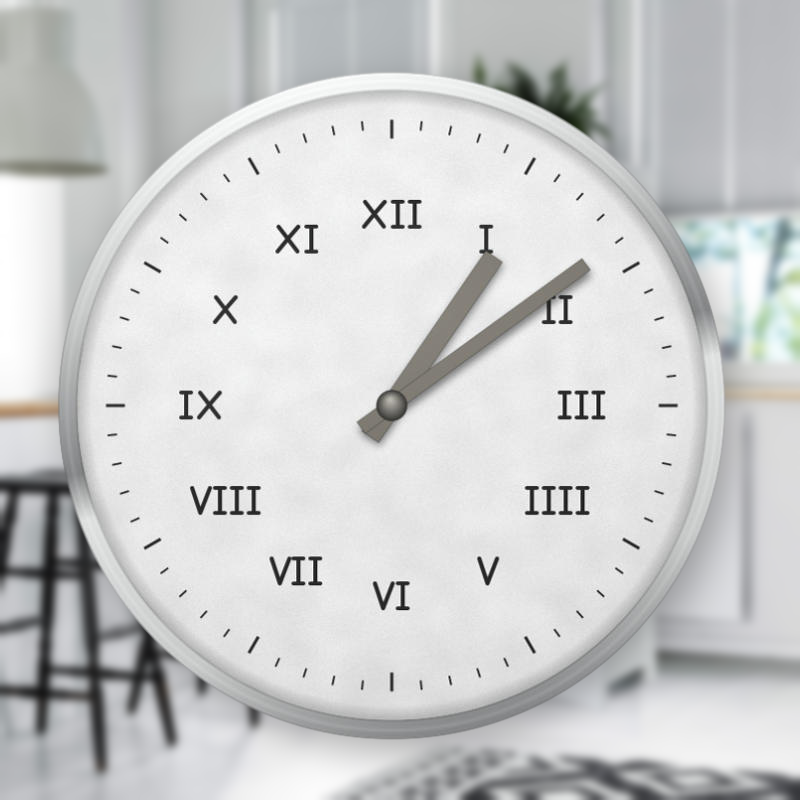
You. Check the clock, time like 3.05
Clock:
1.09
